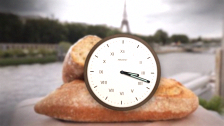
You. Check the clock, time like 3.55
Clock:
3.18
